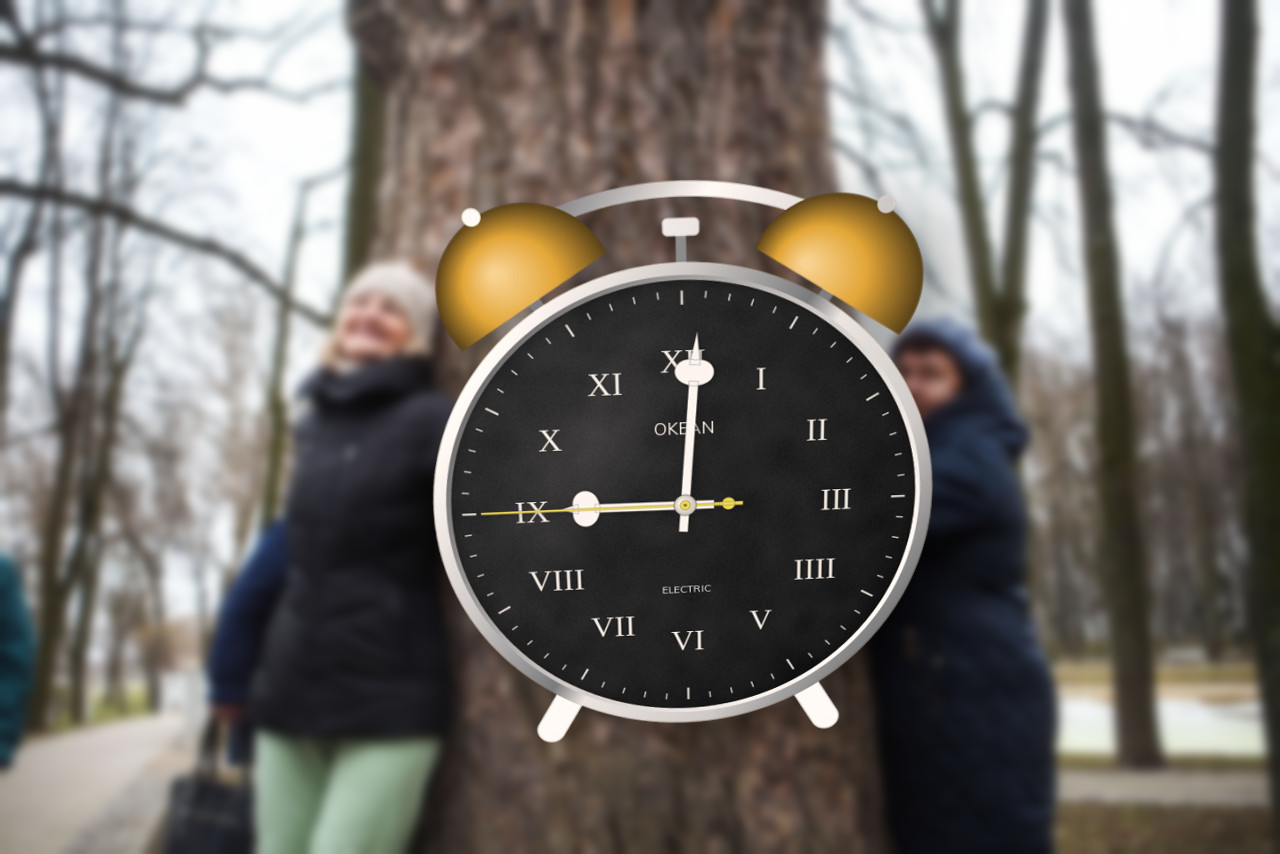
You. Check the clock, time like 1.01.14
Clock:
9.00.45
